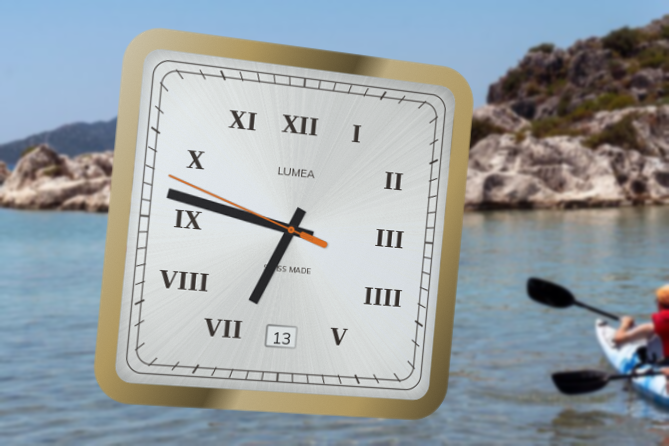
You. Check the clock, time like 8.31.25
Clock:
6.46.48
